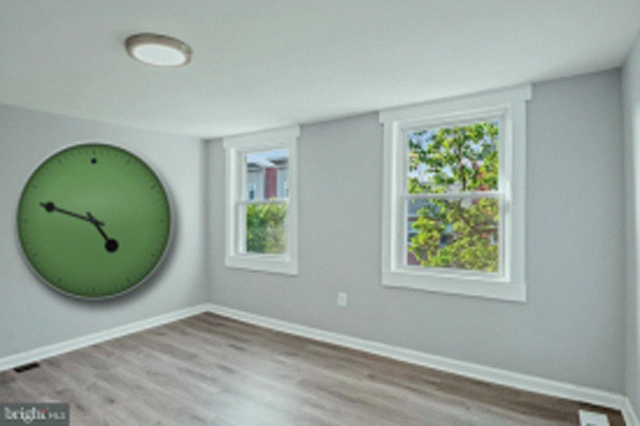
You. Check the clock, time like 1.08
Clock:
4.48
